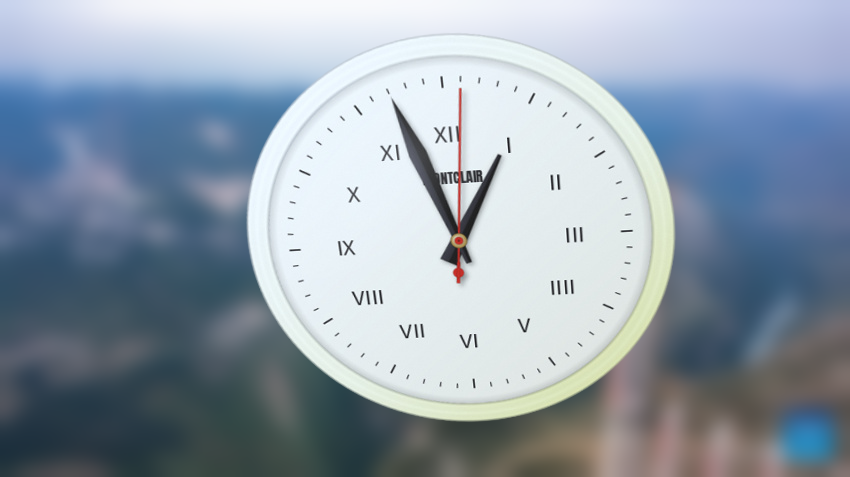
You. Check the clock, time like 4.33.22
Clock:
12.57.01
